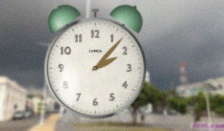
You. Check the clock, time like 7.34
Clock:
2.07
